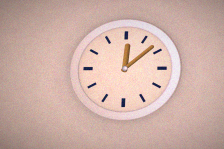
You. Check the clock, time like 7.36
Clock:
12.08
